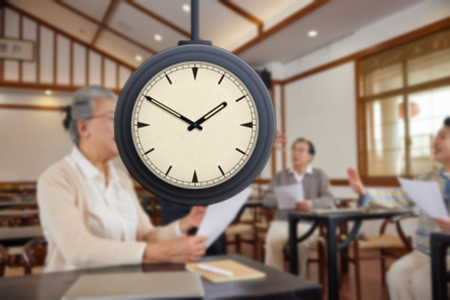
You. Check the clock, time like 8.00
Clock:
1.50
